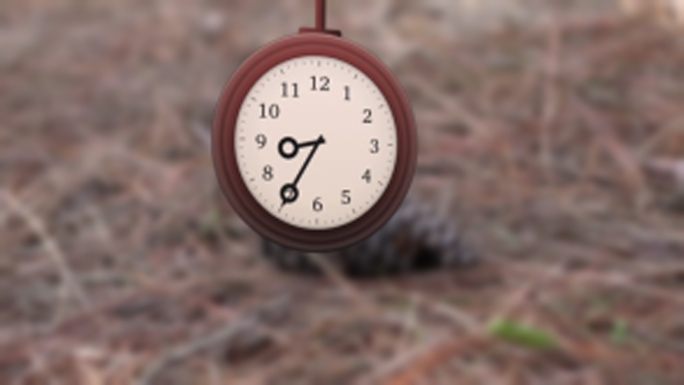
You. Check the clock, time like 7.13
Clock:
8.35
